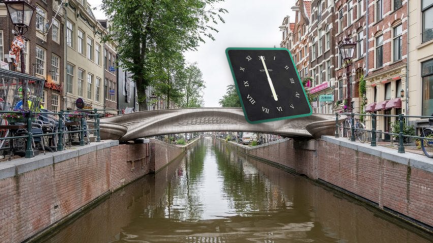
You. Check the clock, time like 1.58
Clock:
6.00
